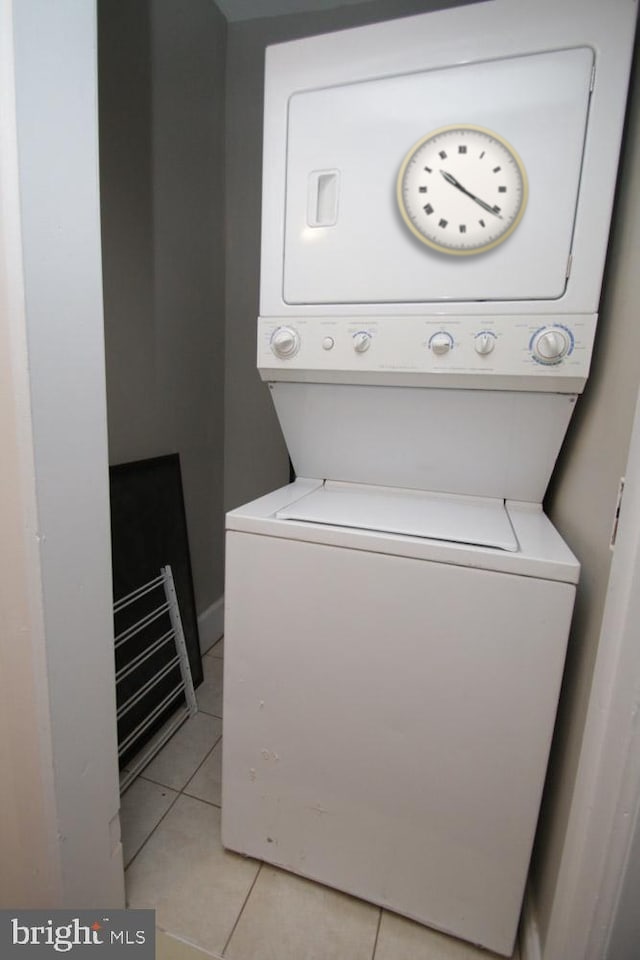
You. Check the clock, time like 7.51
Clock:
10.21
